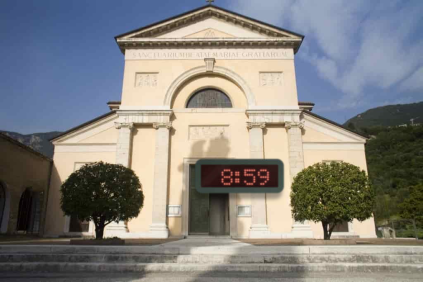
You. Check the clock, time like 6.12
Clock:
8.59
